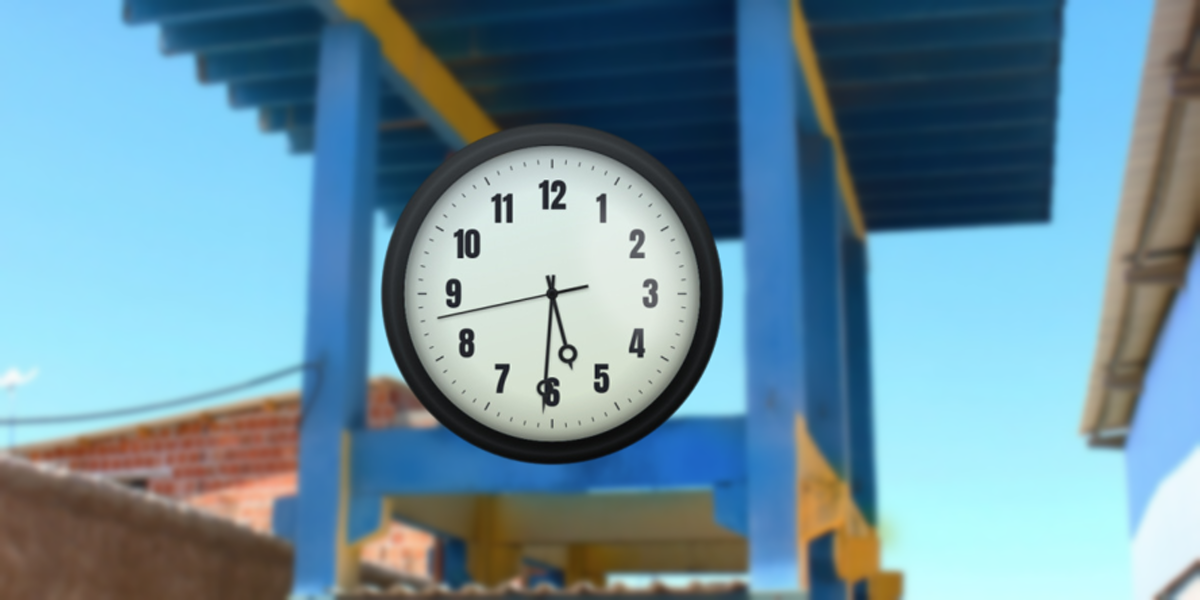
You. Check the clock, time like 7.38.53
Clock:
5.30.43
